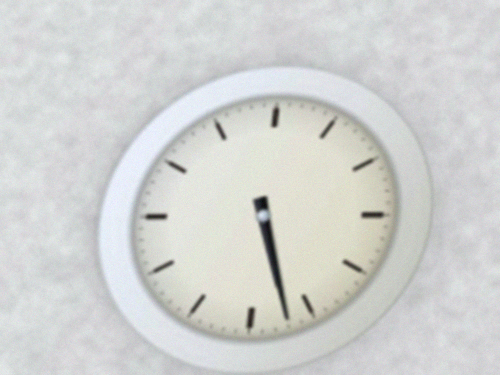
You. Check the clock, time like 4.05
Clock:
5.27
